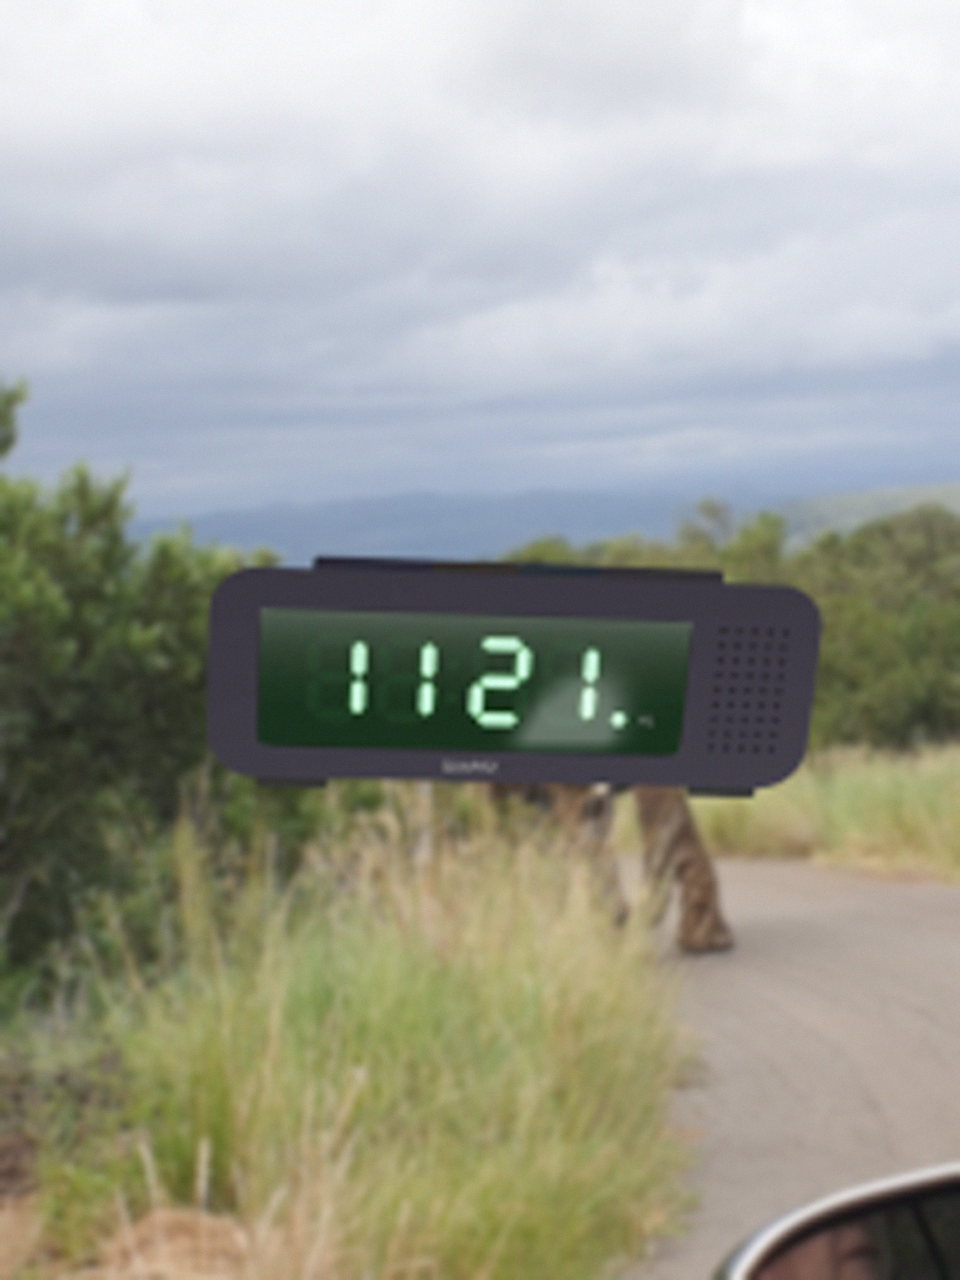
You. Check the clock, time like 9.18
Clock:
11.21
